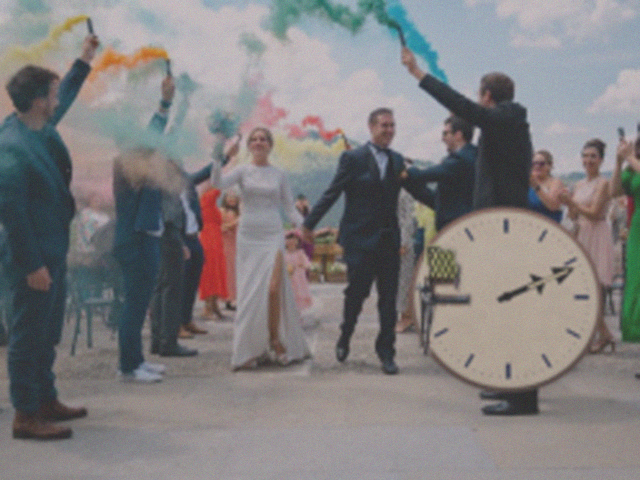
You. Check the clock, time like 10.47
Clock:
2.11
